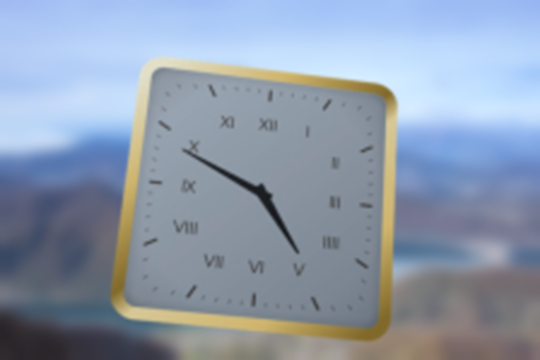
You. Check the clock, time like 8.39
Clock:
4.49
